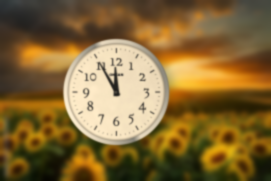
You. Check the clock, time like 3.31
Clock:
11.55
